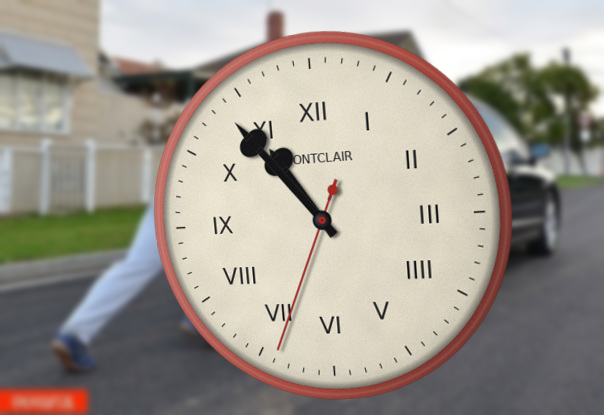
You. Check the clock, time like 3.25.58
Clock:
10.53.34
